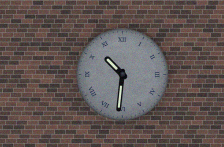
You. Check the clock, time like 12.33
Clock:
10.31
